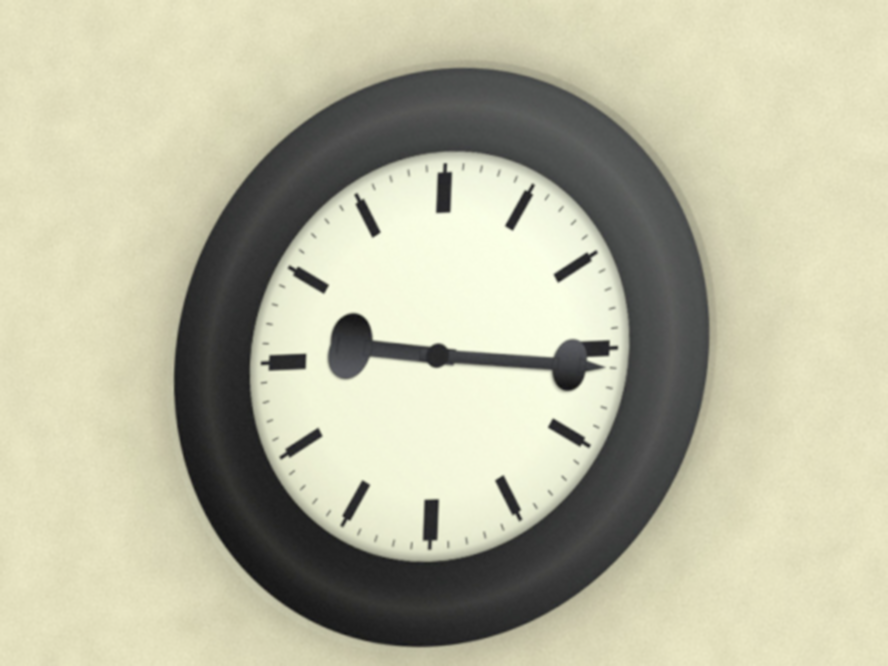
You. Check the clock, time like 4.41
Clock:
9.16
